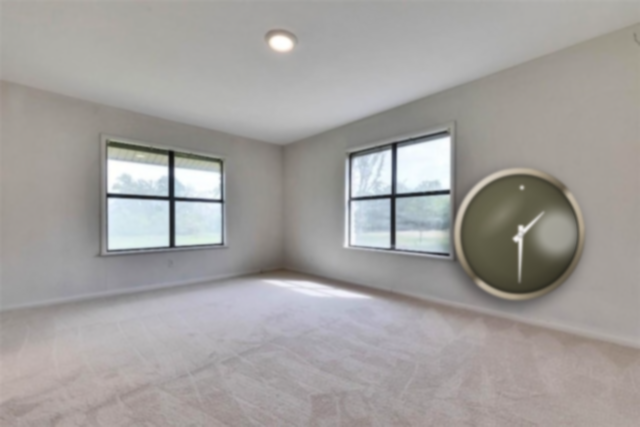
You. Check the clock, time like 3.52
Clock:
1.30
